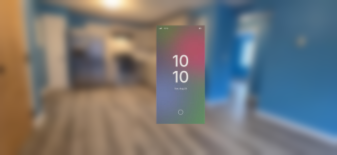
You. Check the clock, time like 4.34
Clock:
10.10
